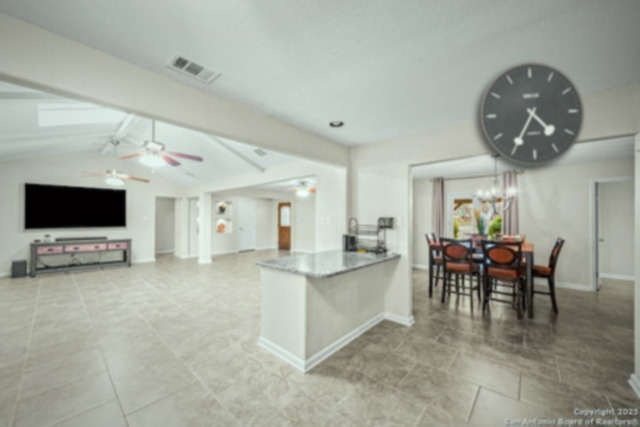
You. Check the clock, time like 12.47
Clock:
4.35
